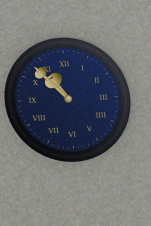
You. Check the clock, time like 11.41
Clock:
10.53
